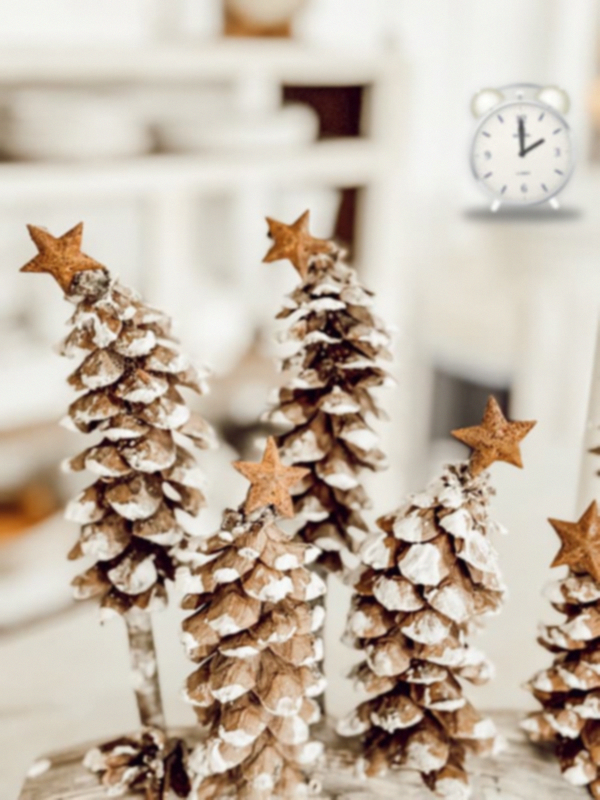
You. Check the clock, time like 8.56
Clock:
2.00
